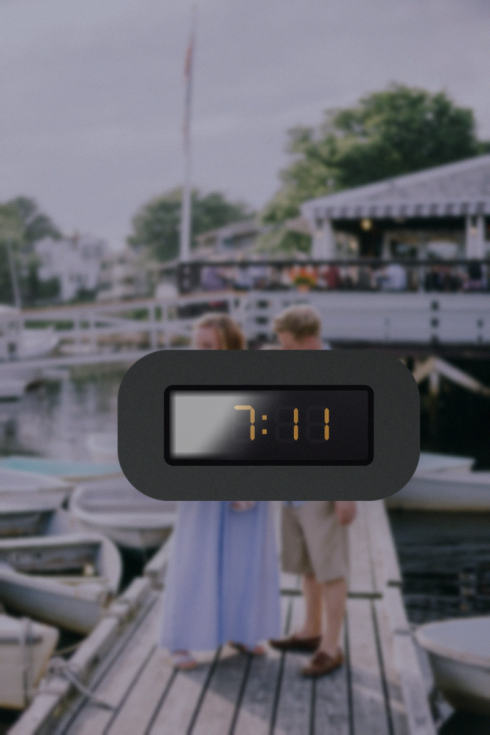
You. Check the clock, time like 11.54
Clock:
7.11
